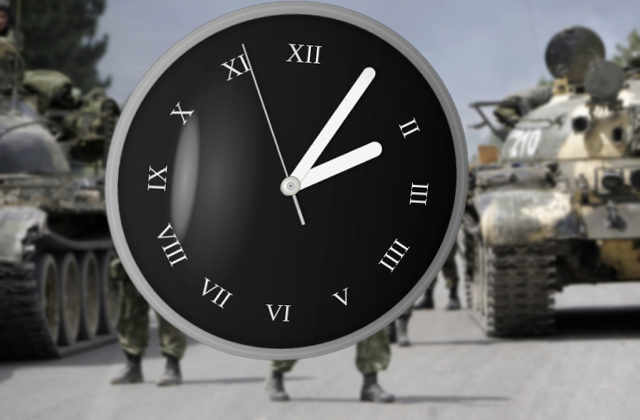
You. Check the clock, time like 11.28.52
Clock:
2.04.56
